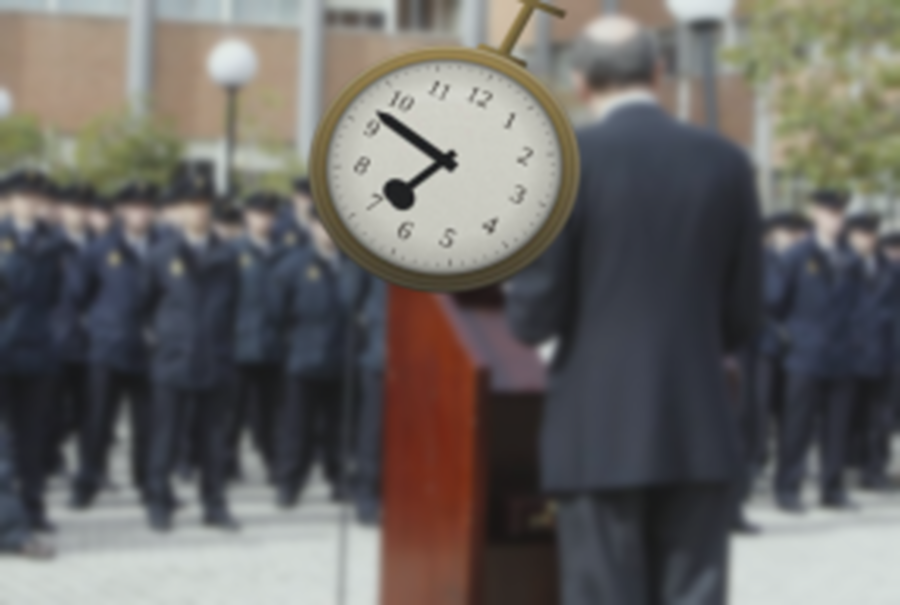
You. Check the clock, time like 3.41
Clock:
6.47
